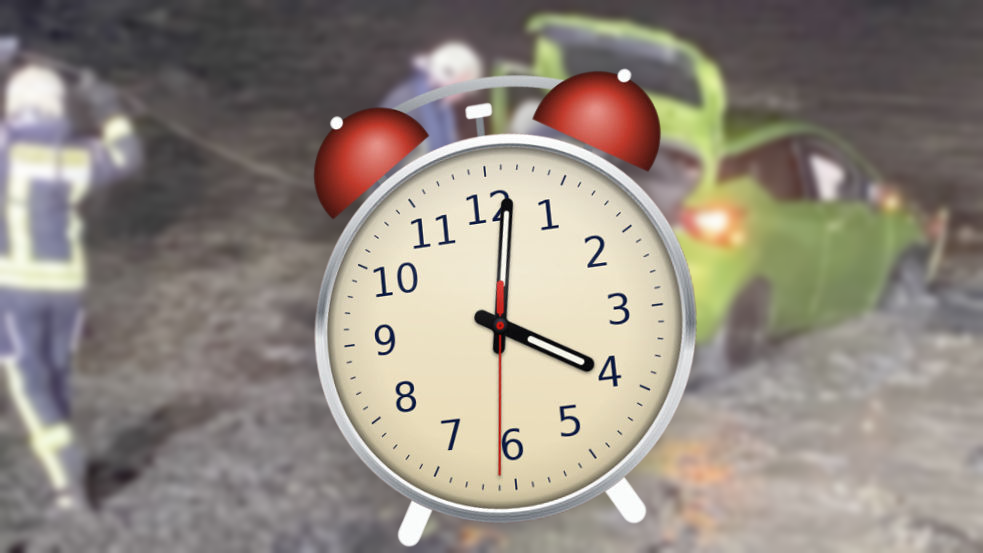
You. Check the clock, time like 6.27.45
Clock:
4.01.31
